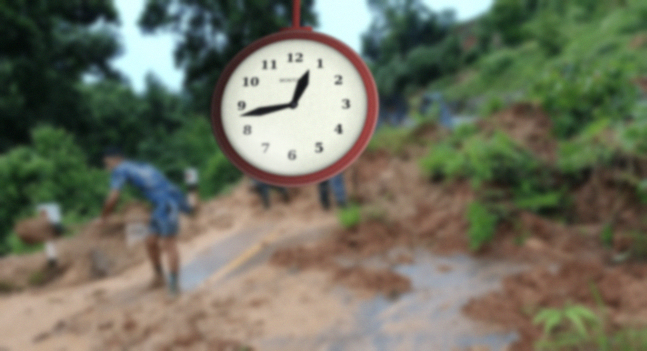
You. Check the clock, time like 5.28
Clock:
12.43
